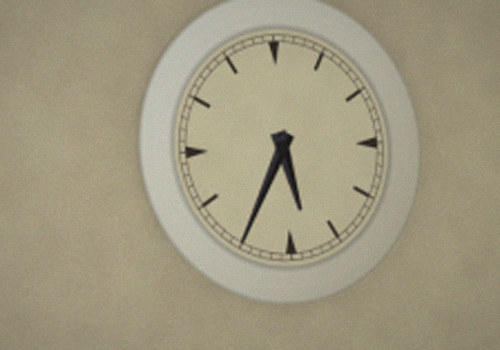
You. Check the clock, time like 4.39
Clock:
5.35
